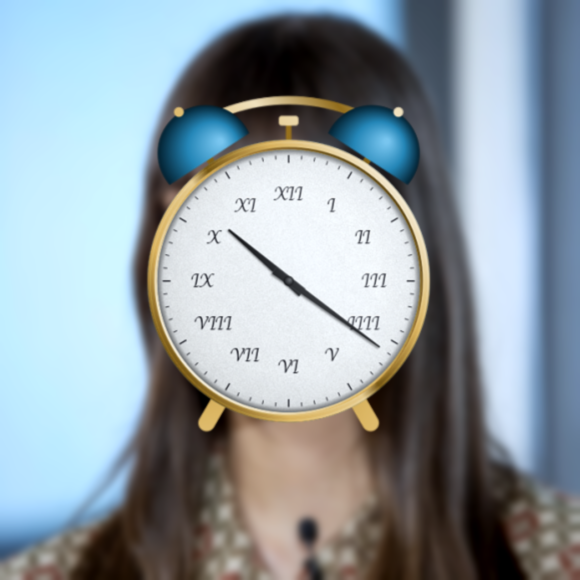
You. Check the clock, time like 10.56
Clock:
10.21
